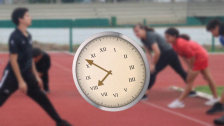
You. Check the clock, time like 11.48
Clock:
7.52
